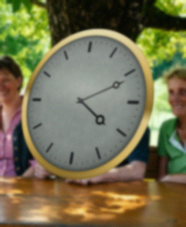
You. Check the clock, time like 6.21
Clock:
4.11
